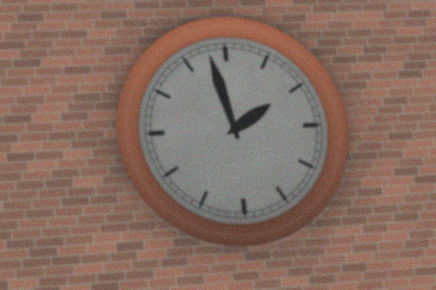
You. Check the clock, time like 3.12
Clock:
1.58
